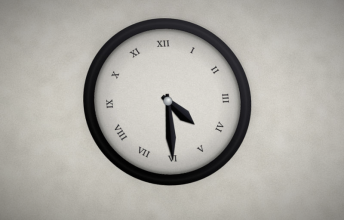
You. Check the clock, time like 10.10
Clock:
4.30
